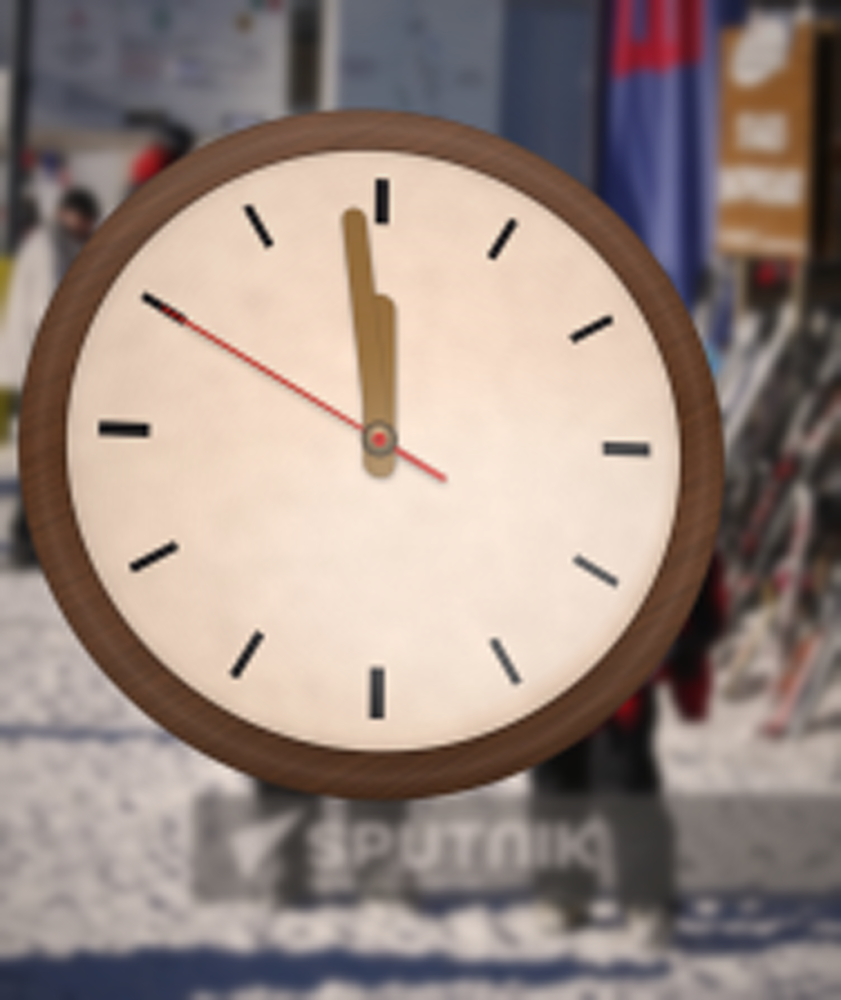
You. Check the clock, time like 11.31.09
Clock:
11.58.50
